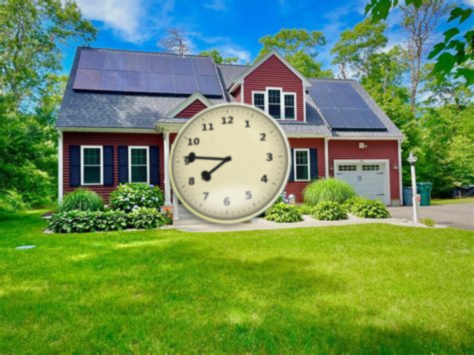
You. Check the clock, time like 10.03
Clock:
7.46
